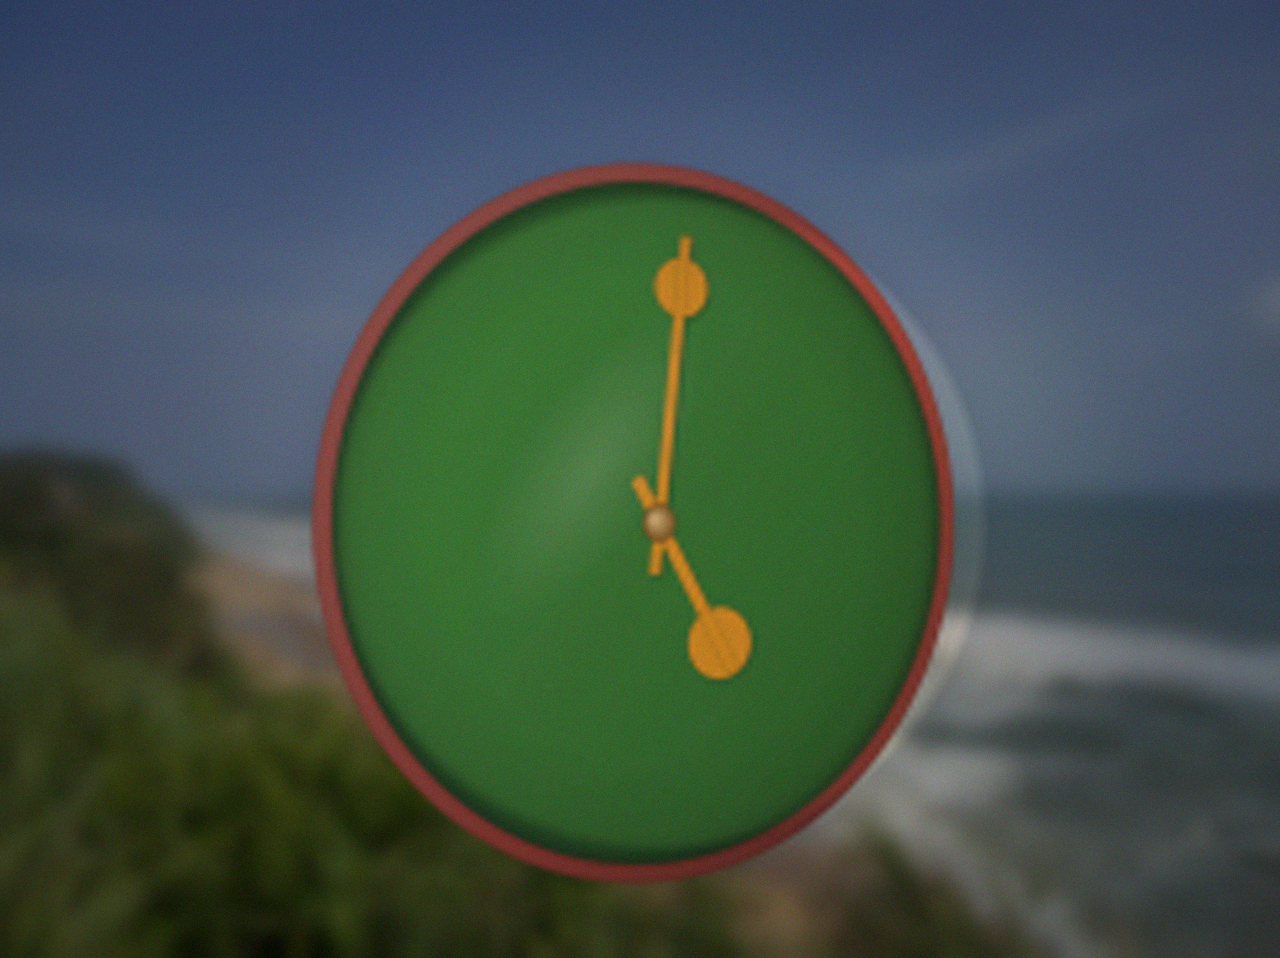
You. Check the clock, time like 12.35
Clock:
5.01
